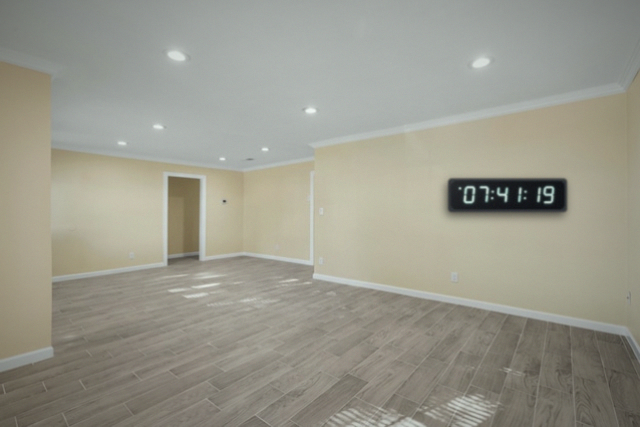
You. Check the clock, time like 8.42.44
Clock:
7.41.19
